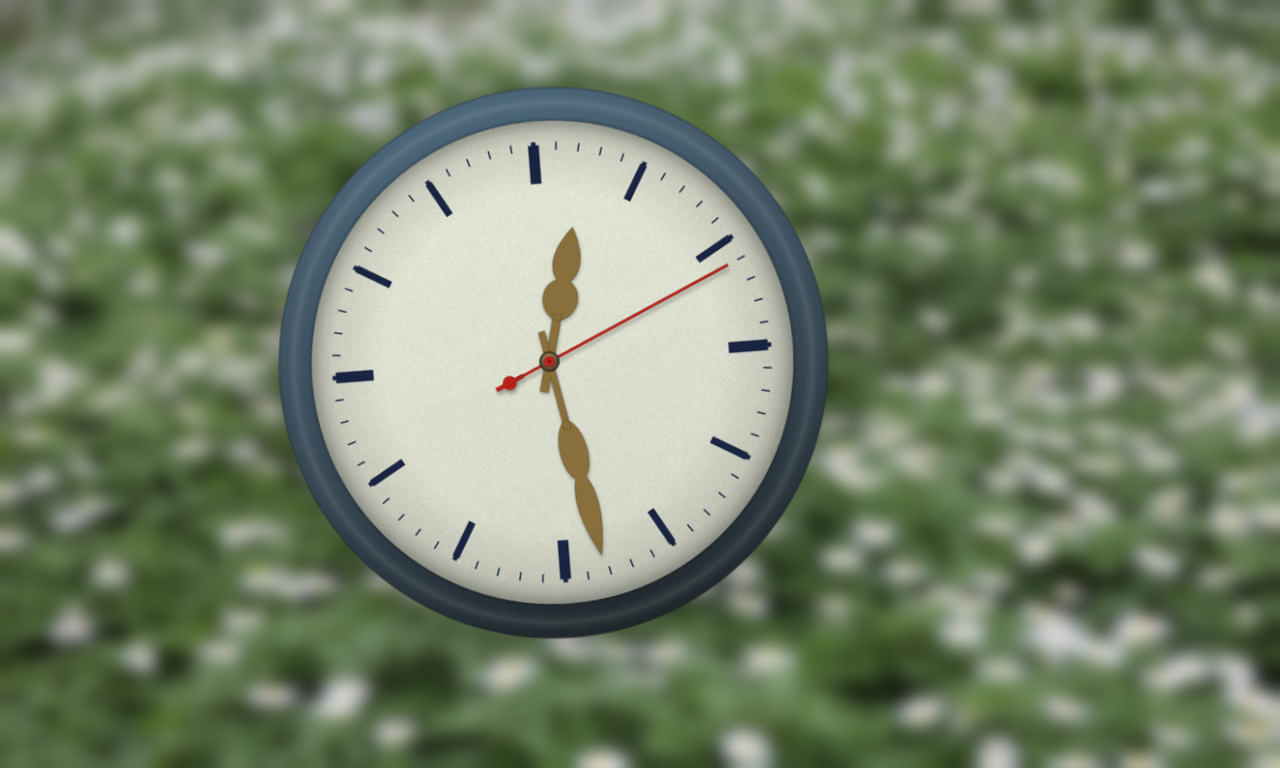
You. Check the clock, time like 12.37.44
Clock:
12.28.11
